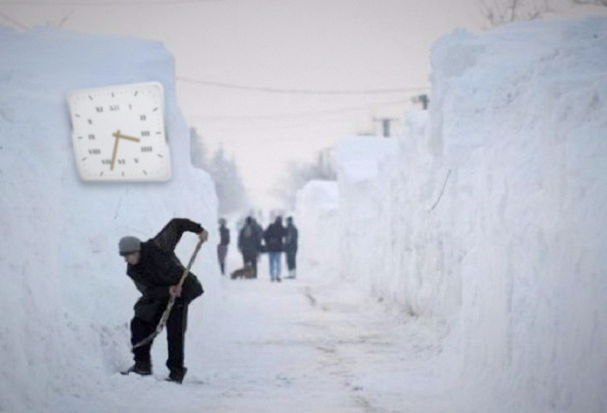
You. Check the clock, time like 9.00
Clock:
3.33
